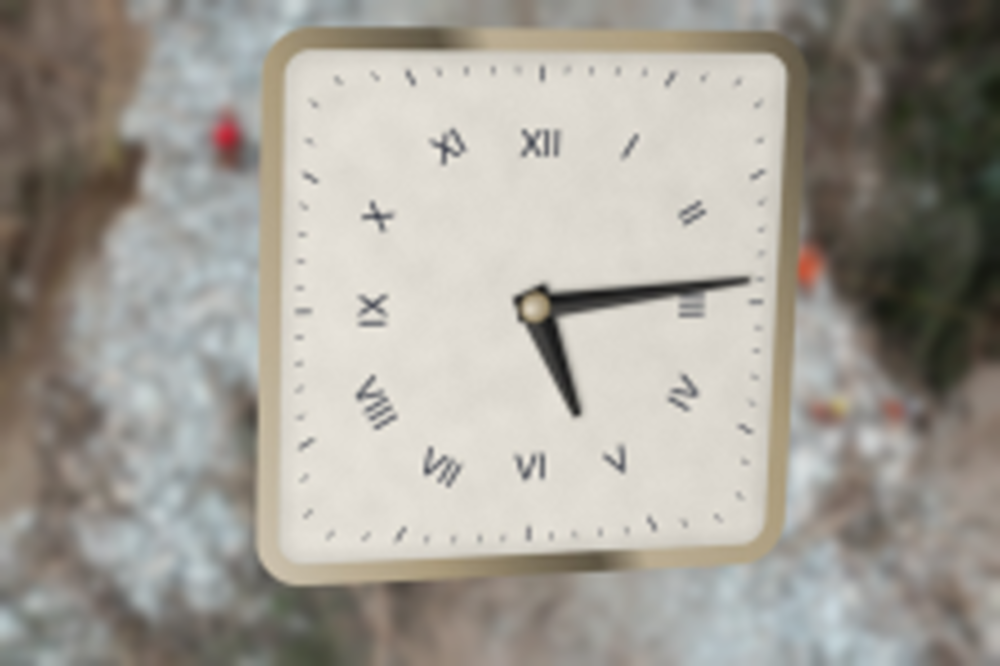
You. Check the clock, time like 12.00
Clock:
5.14
